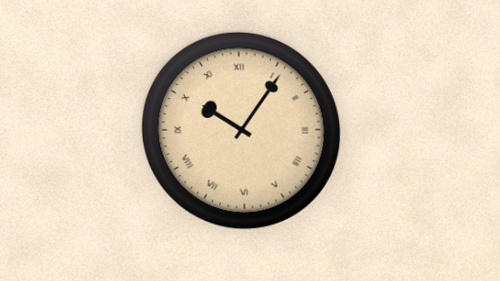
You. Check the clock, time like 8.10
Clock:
10.06
